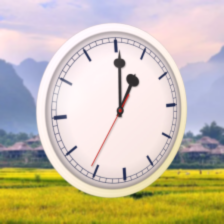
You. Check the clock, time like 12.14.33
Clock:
1.00.36
